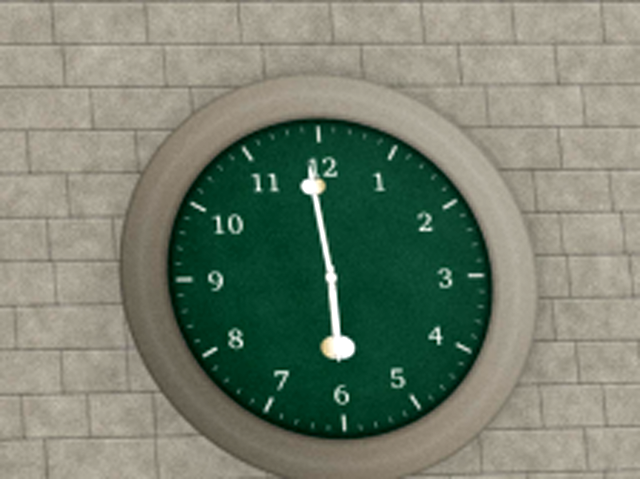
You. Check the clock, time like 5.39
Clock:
5.59
